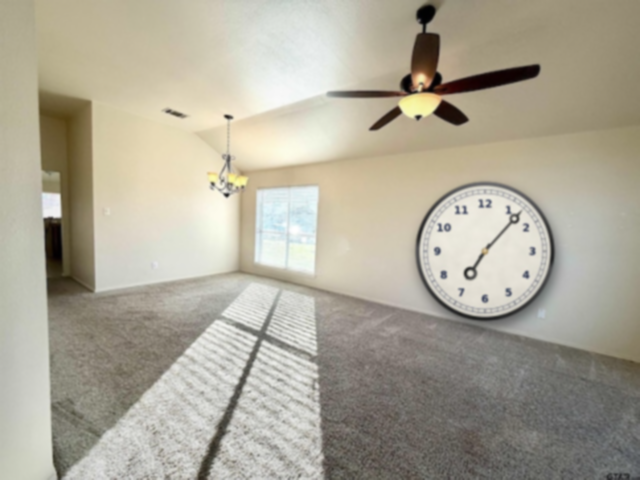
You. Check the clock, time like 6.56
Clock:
7.07
